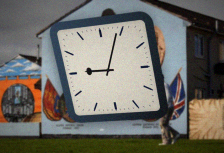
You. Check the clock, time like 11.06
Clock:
9.04
